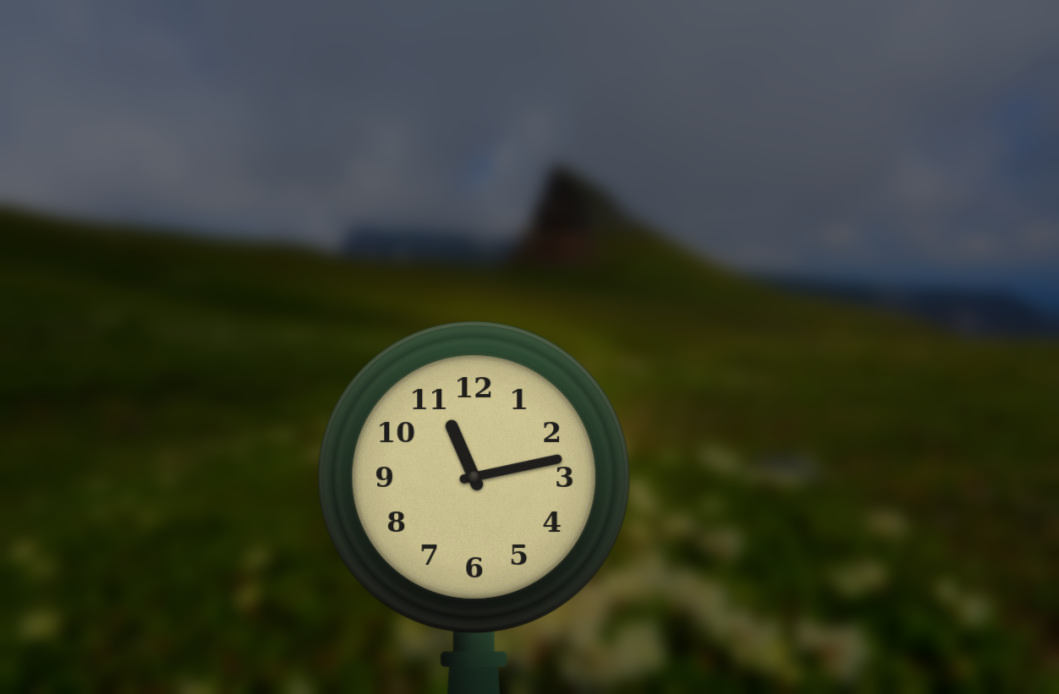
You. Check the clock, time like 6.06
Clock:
11.13
